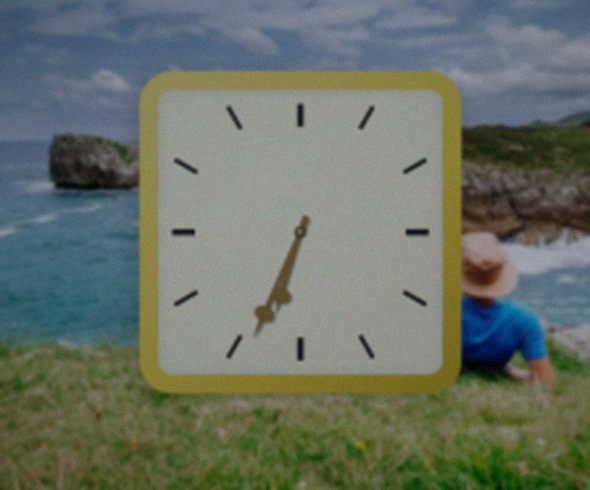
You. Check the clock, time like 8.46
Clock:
6.34
